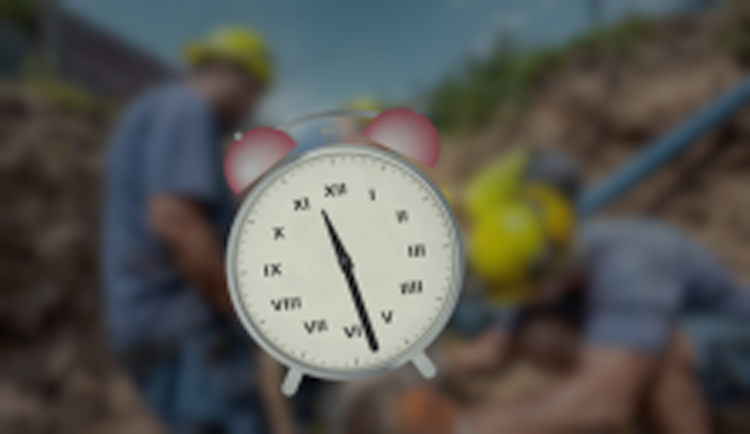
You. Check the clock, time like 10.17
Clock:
11.28
